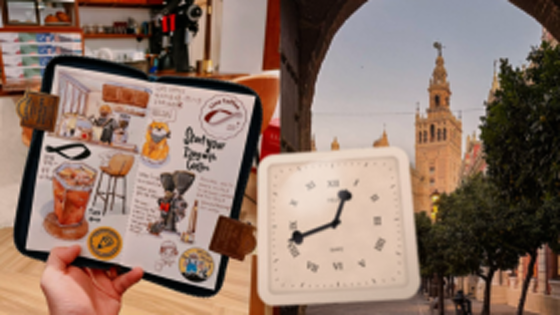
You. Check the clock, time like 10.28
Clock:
12.42
